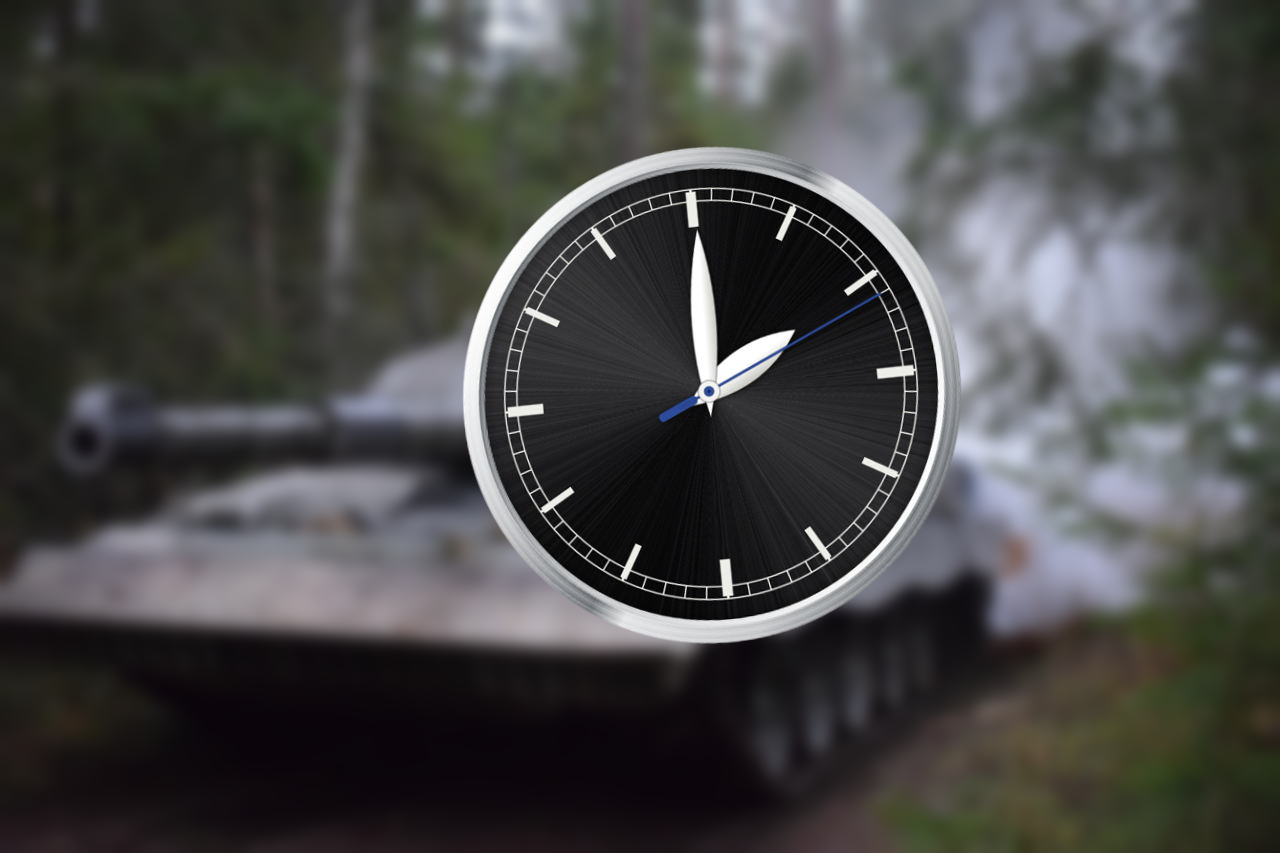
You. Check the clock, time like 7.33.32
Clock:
2.00.11
